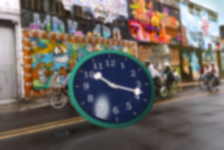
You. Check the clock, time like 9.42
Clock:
10.18
